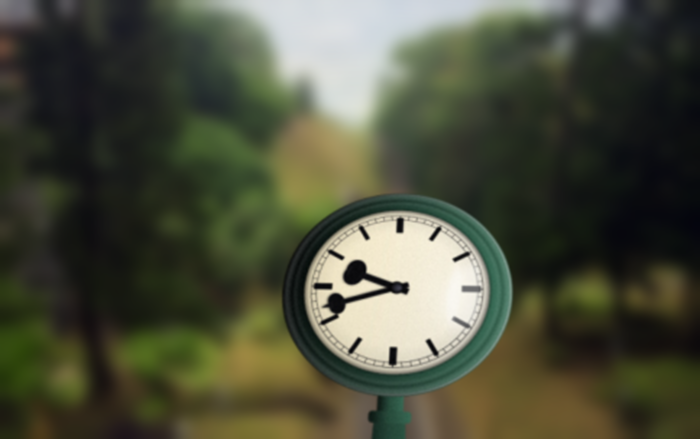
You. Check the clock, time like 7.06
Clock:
9.42
